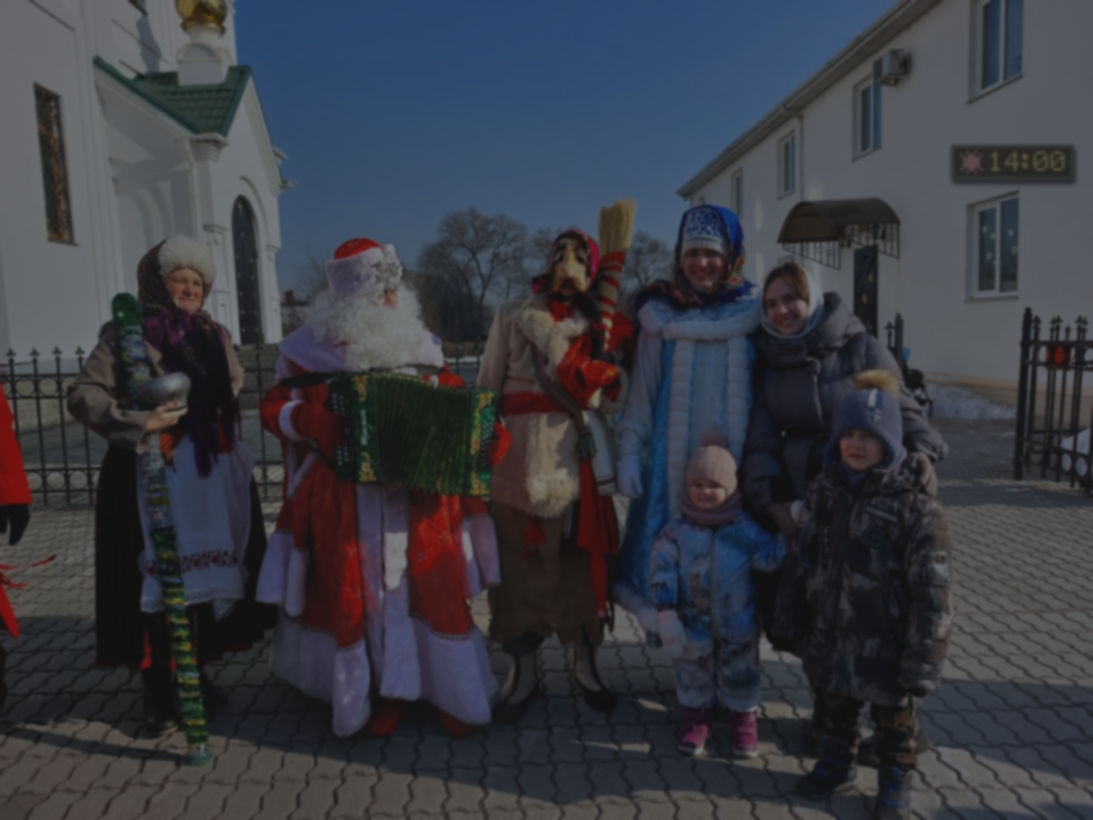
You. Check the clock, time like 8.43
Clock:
14.00
